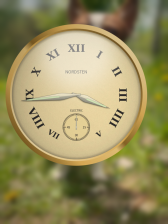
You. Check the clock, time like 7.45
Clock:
3.44
